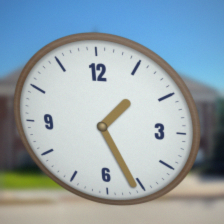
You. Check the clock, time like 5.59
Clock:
1.26
